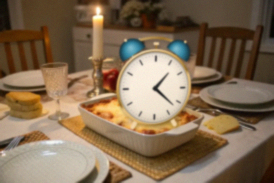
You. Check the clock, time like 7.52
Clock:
1.22
